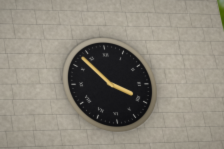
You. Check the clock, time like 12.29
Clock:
3.53
